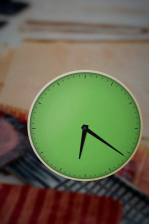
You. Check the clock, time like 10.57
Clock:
6.21
